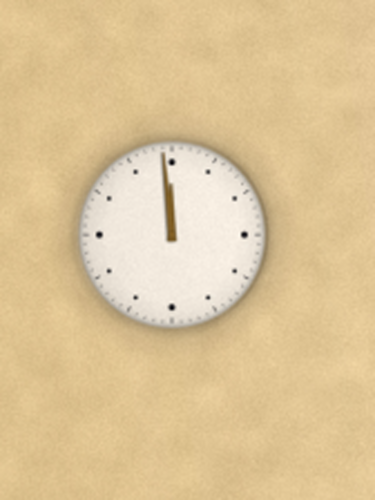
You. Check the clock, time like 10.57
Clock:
11.59
